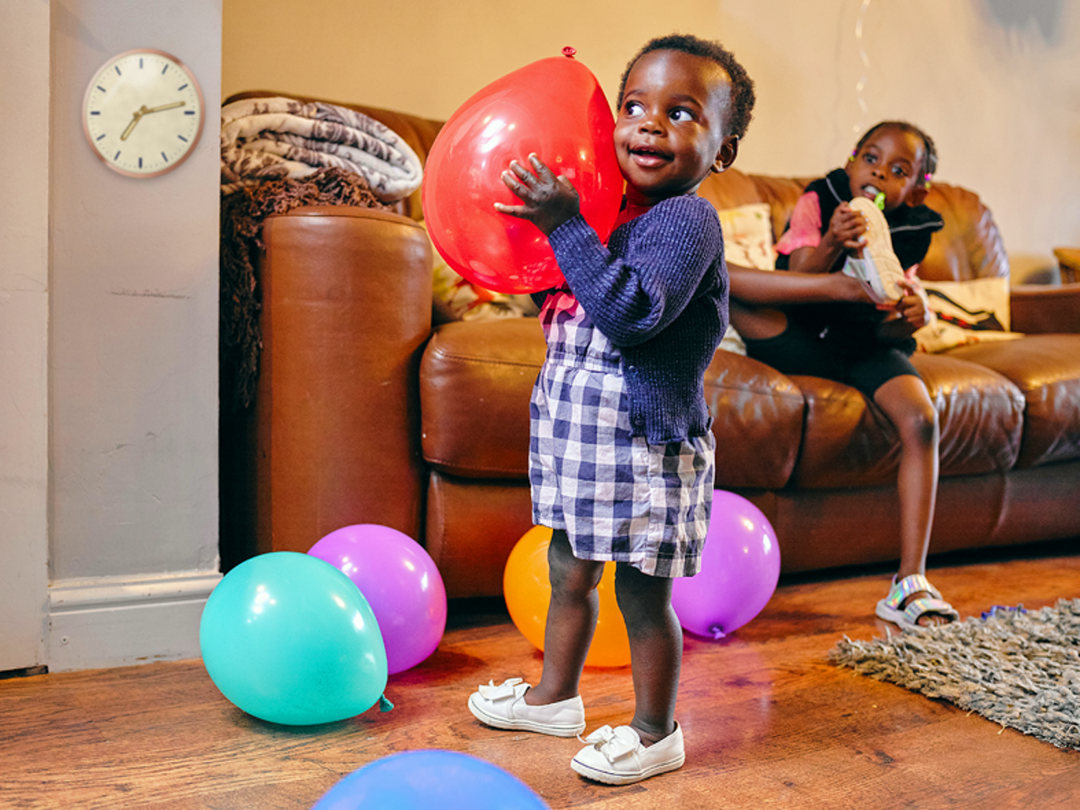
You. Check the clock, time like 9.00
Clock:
7.13
